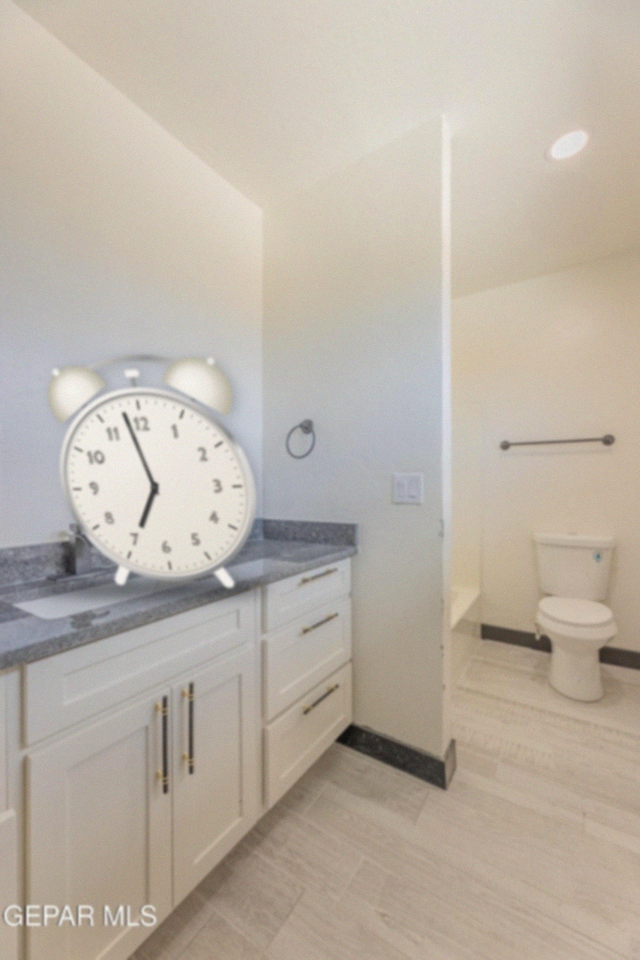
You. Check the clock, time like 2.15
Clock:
6.58
